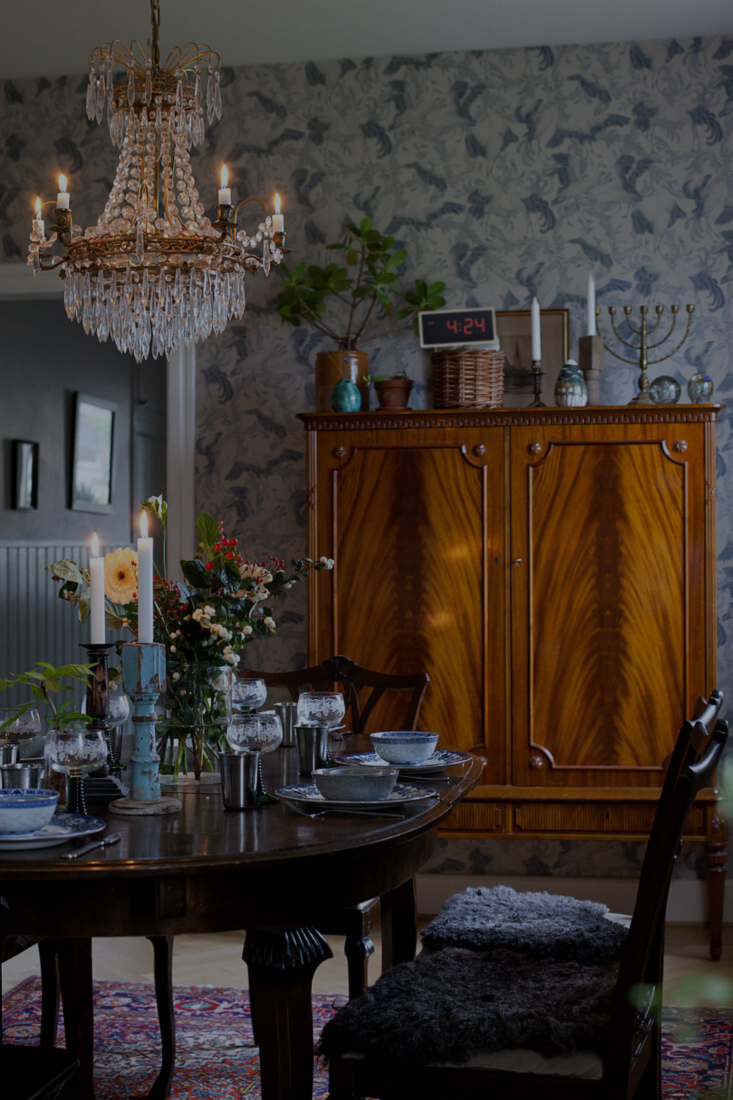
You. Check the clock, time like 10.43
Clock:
4.24
